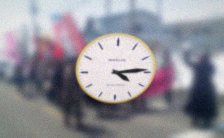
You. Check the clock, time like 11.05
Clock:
4.14
